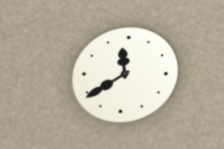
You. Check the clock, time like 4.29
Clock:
11.39
